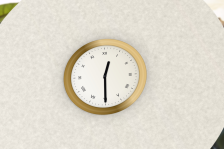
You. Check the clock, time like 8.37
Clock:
12.30
